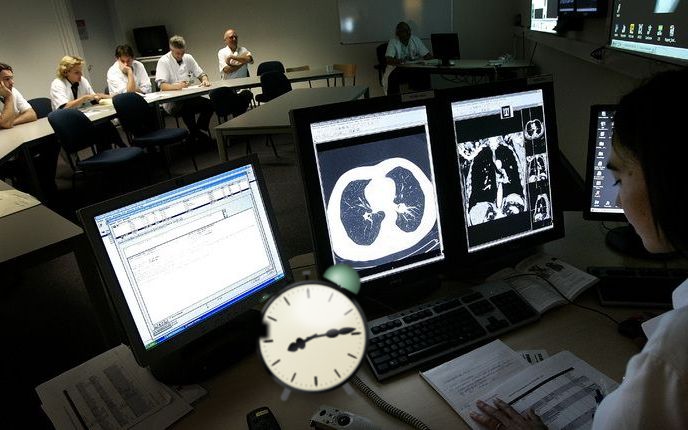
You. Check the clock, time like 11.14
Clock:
8.14
